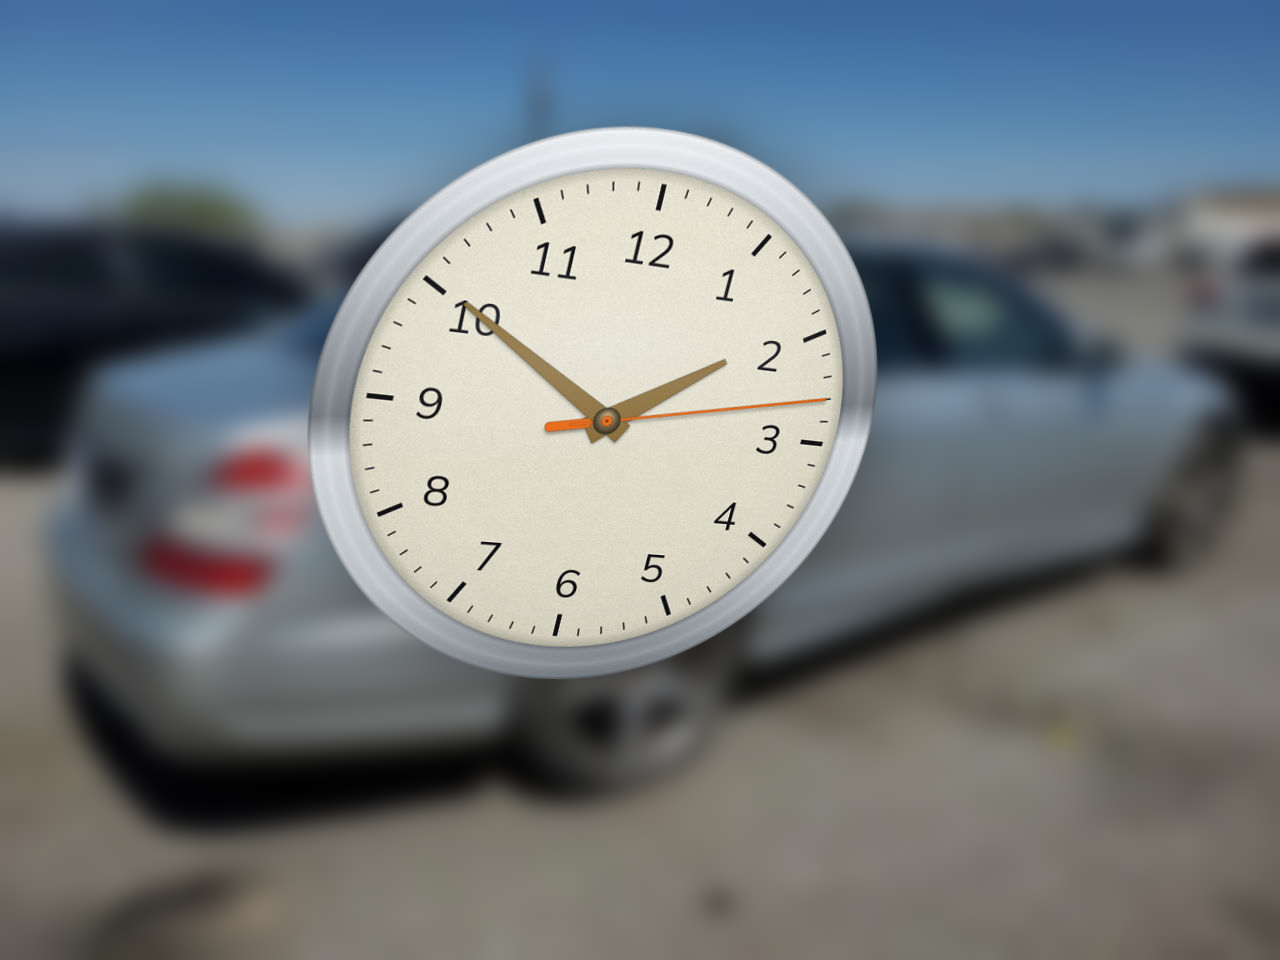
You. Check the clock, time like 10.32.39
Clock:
1.50.13
